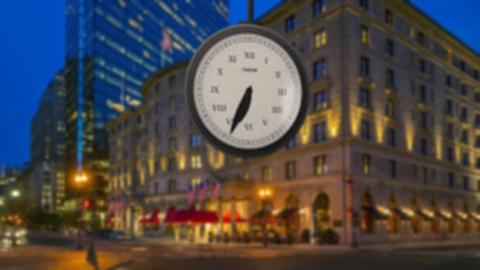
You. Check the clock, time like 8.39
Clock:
6.34
